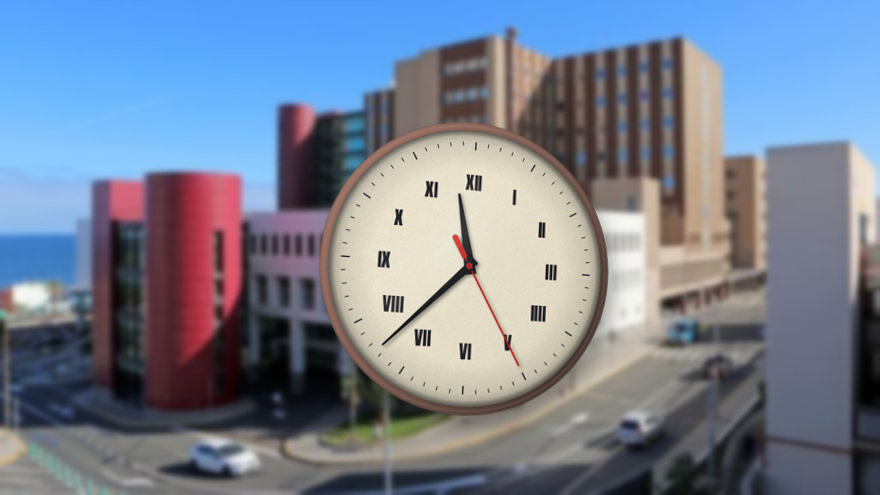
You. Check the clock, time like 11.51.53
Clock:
11.37.25
